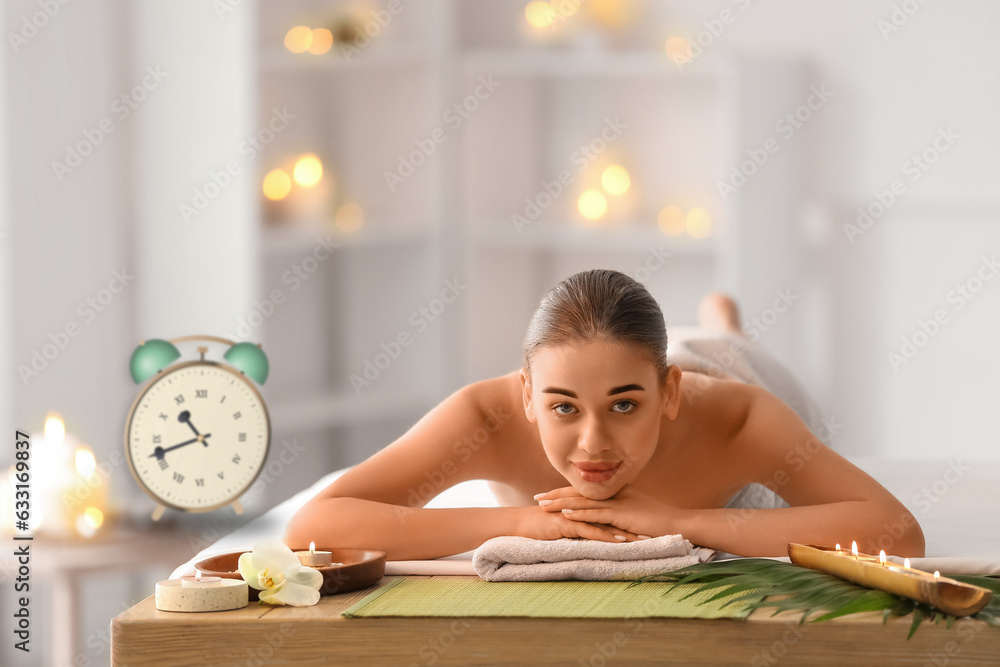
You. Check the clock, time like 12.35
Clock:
10.42
